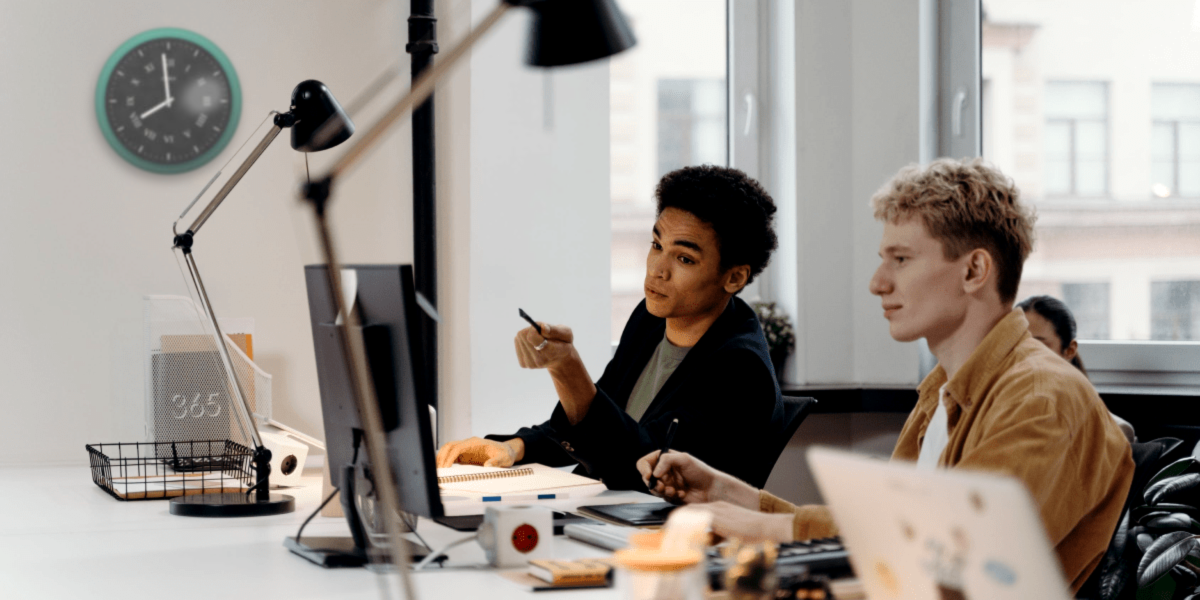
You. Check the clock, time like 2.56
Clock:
7.59
